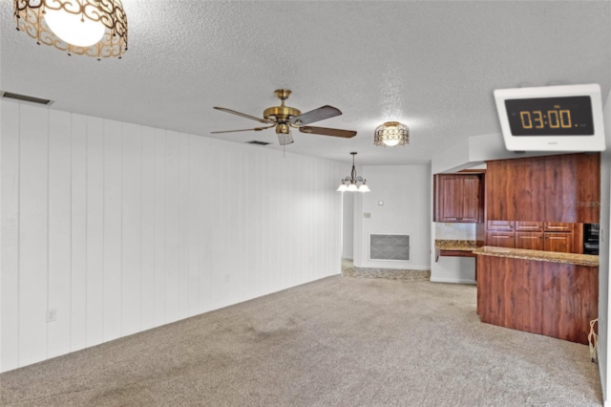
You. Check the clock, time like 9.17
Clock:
3.00
